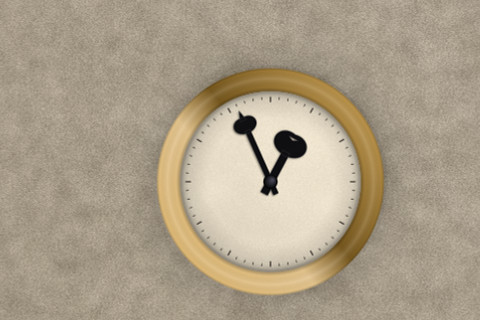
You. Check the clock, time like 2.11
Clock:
12.56
